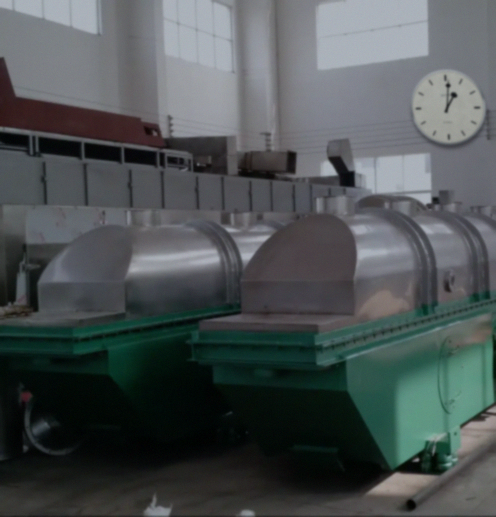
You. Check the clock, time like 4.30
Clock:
1.01
